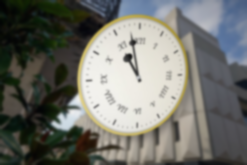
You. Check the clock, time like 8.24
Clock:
10.58
